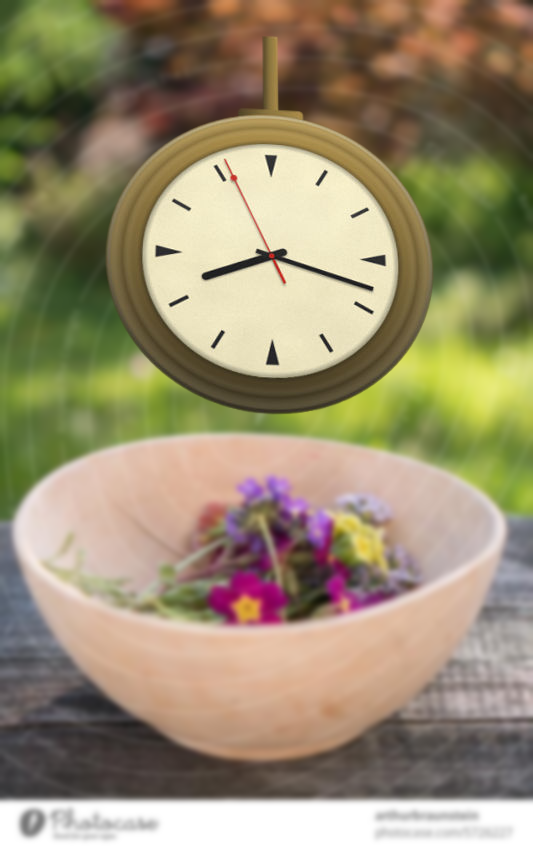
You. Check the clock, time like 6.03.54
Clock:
8.17.56
